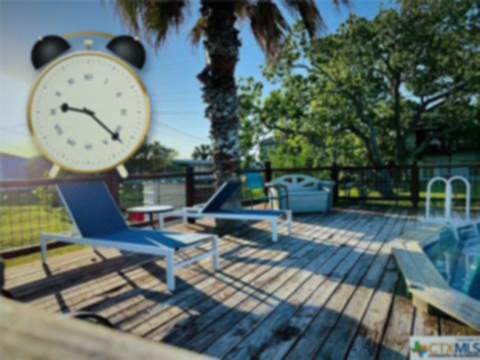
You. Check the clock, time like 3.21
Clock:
9.22
